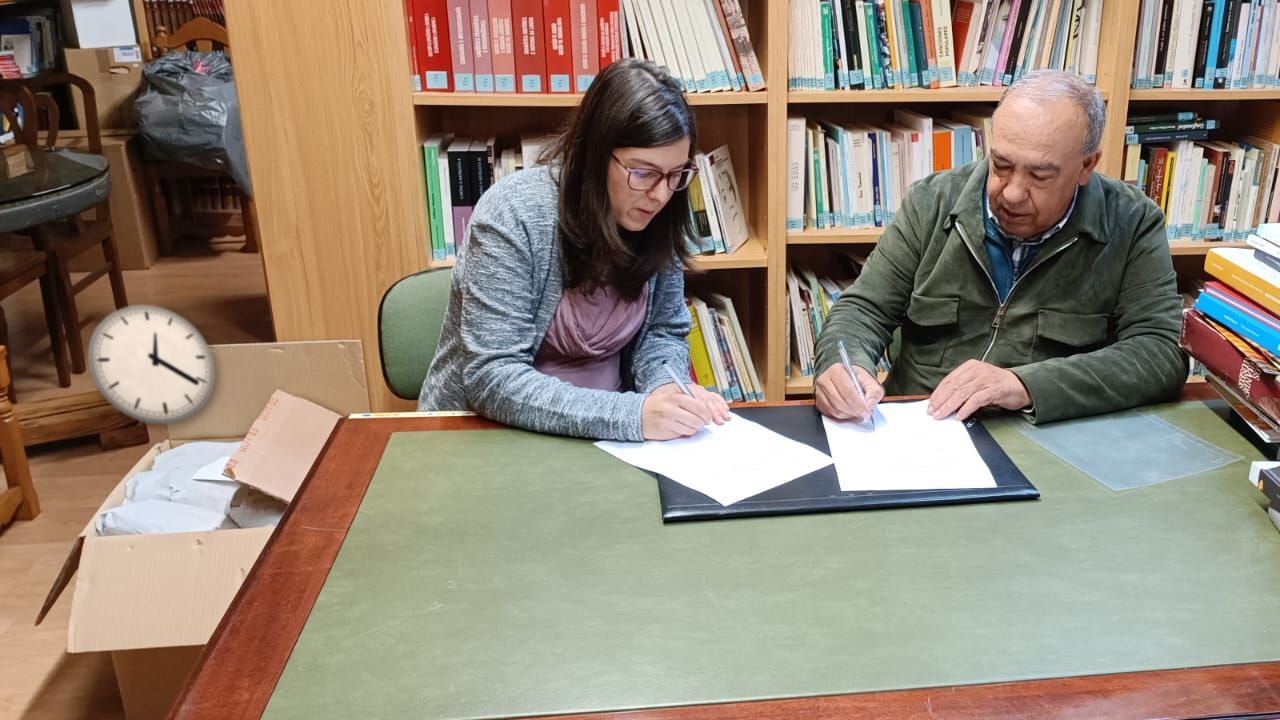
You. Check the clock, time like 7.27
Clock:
12.21
